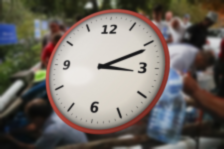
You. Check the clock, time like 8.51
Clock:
3.11
